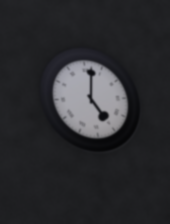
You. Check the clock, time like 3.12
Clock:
5.02
